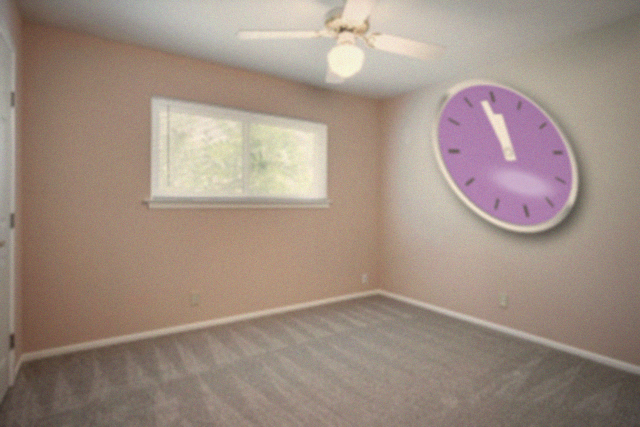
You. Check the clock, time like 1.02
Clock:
11.58
